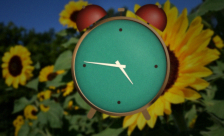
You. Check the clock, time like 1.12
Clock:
4.46
